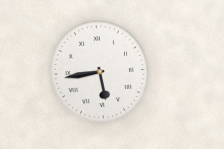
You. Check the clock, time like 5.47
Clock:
5.44
